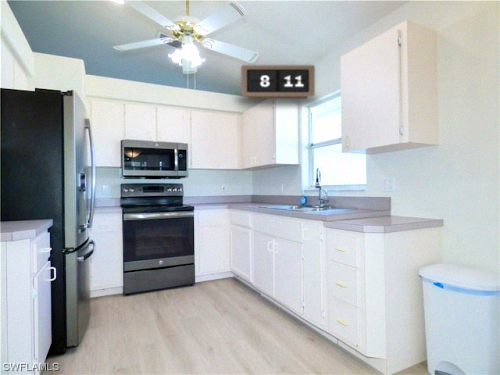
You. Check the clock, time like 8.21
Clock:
8.11
